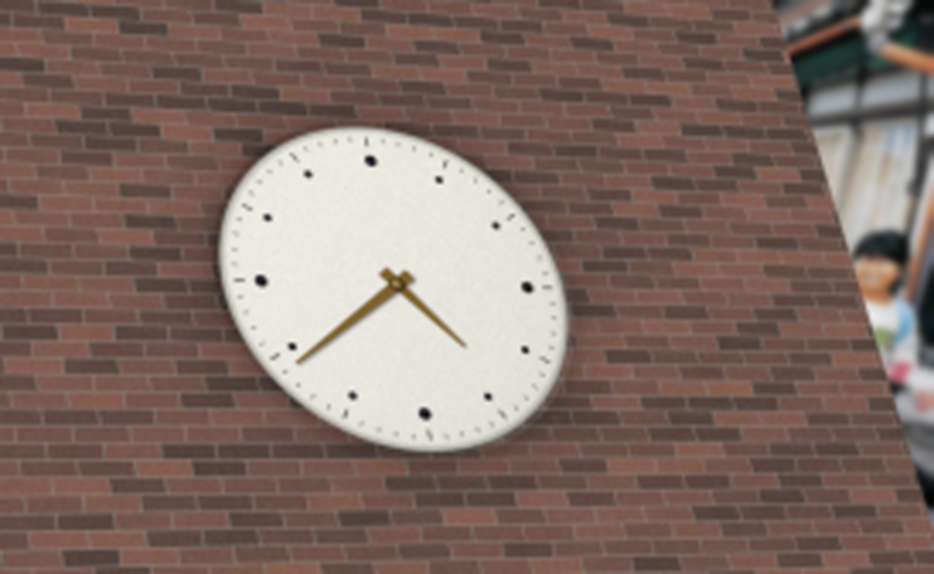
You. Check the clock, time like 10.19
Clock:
4.39
